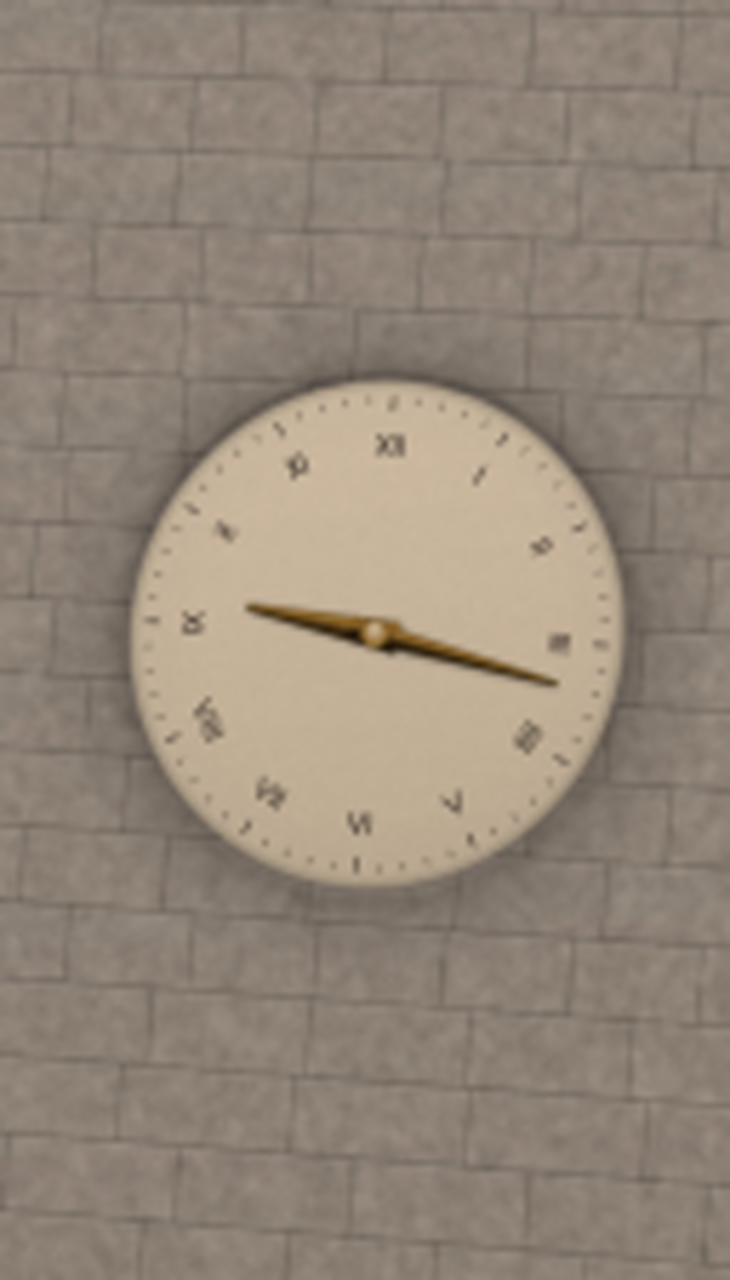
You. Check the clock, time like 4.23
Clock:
9.17
